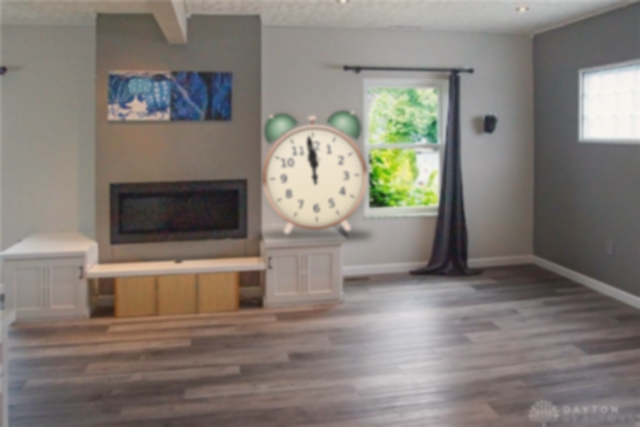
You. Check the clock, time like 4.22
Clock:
11.59
